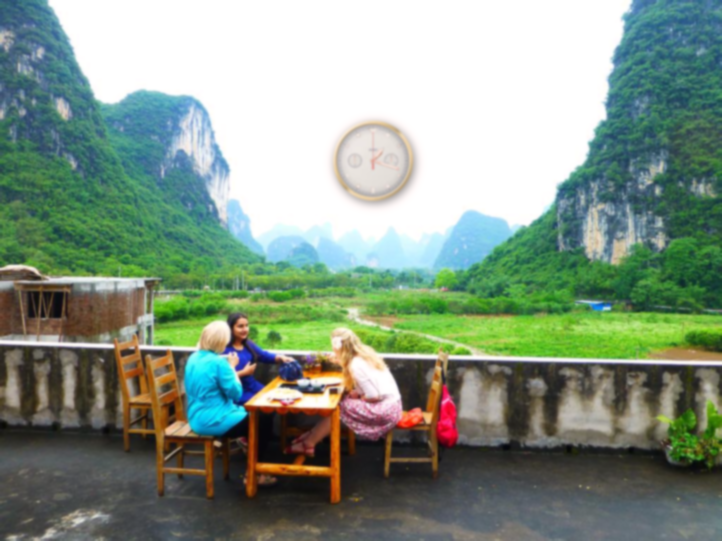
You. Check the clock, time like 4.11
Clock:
1.18
